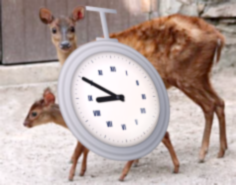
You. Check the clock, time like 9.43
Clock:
8.50
